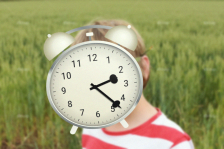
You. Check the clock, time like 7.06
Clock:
2.23
